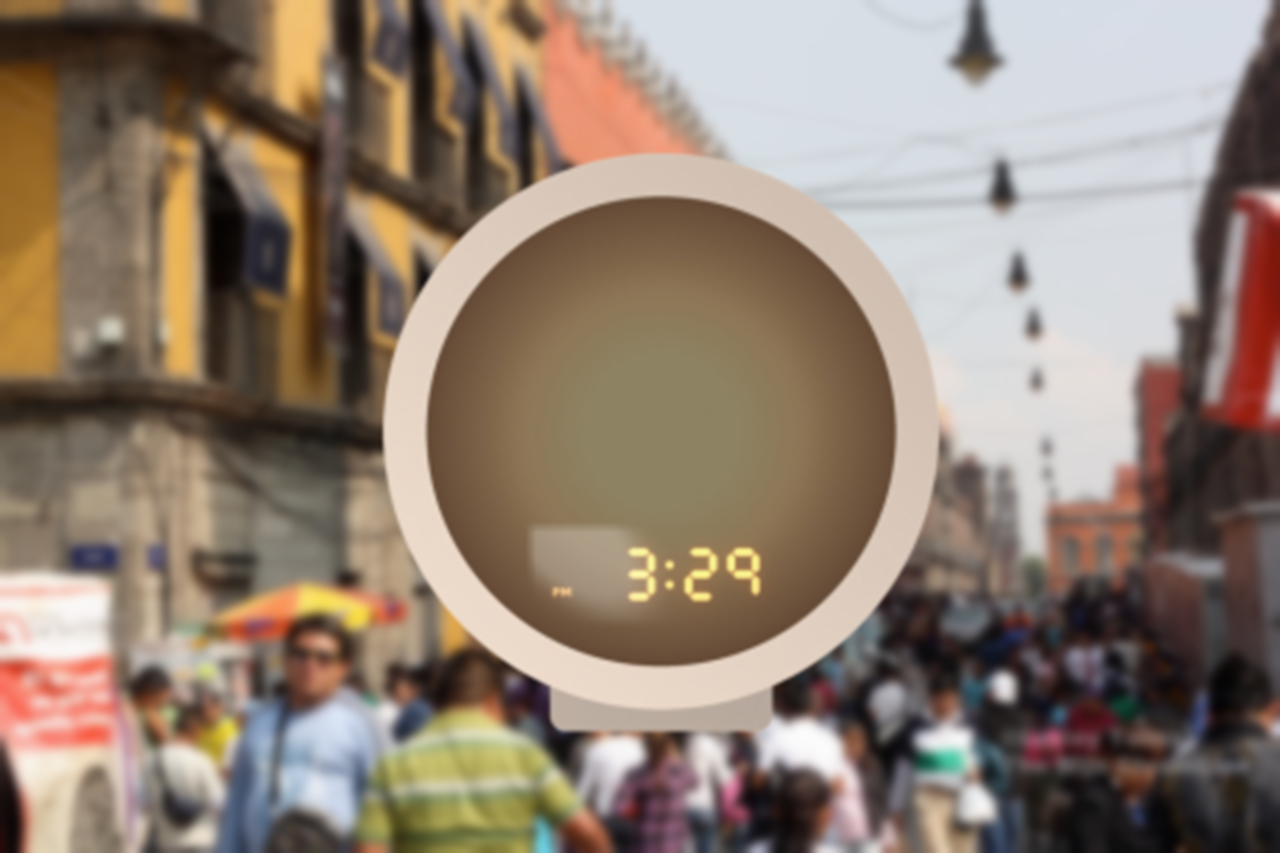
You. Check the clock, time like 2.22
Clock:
3.29
